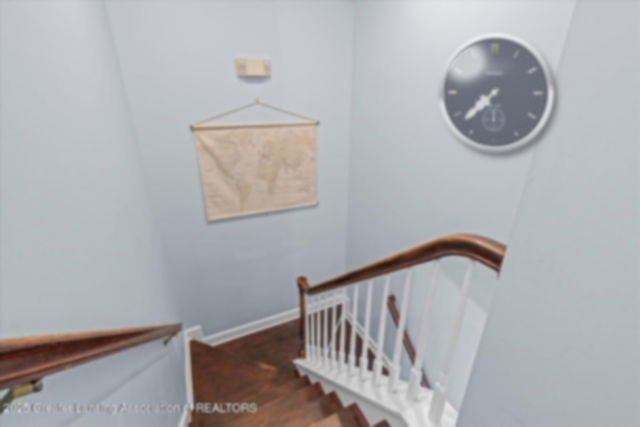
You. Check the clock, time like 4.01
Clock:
7.38
